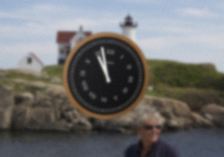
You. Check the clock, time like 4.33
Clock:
10.57
